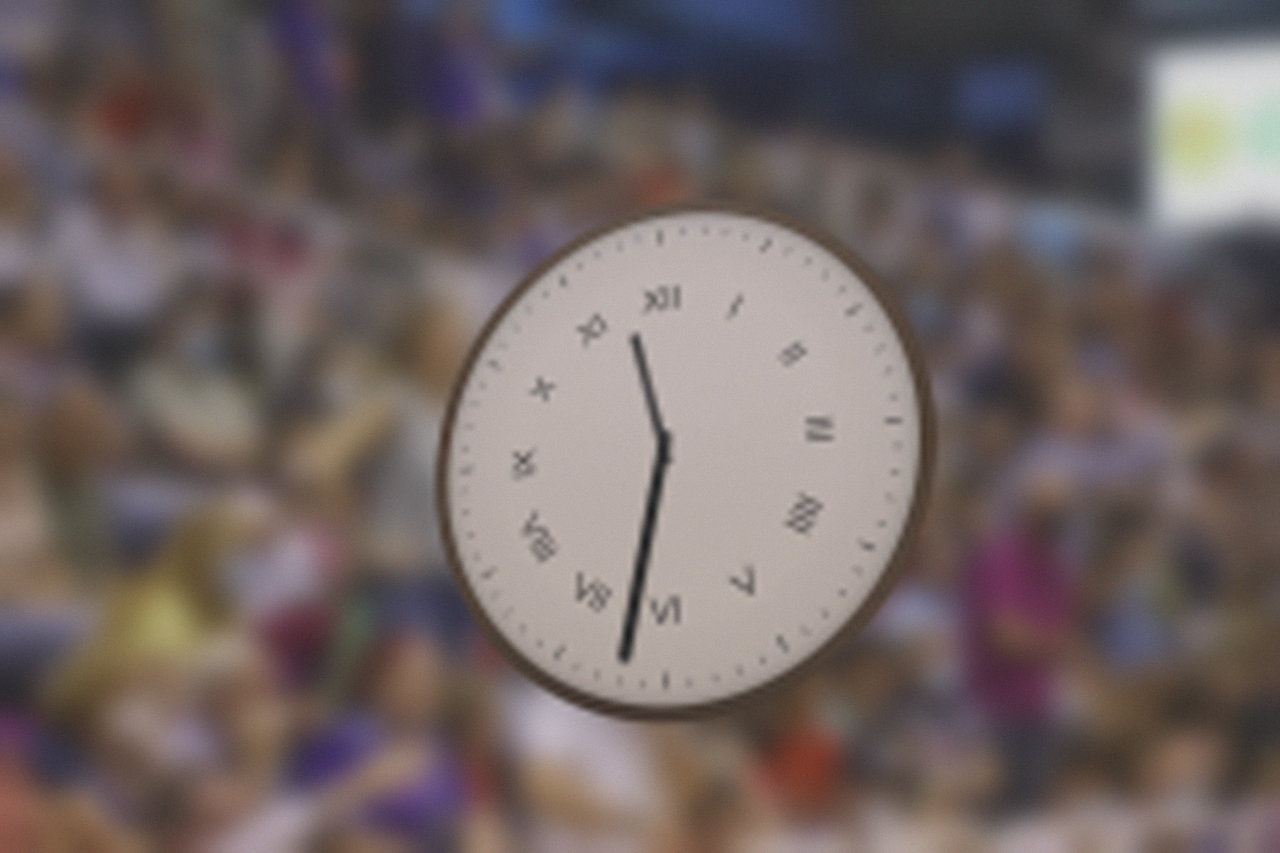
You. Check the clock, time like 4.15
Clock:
11.32
